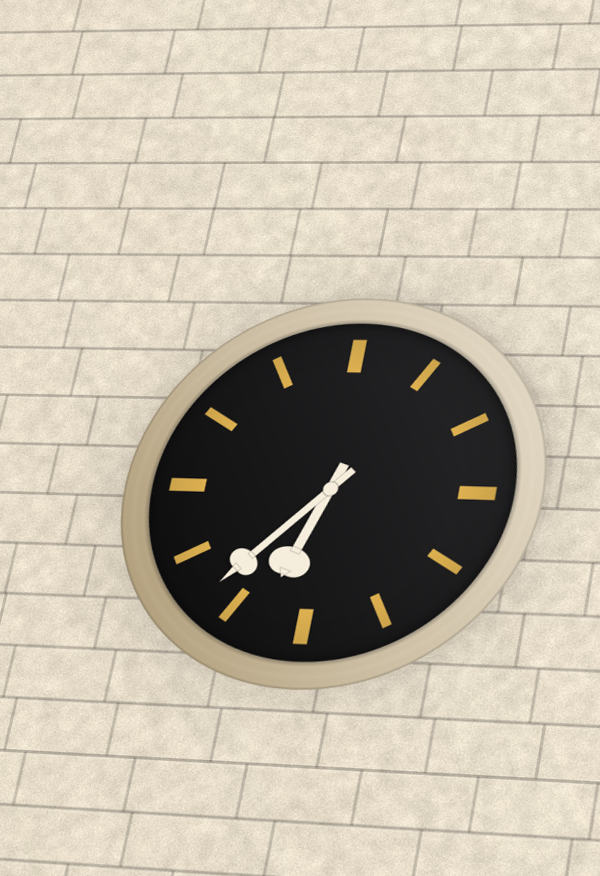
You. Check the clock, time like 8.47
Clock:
6.37
